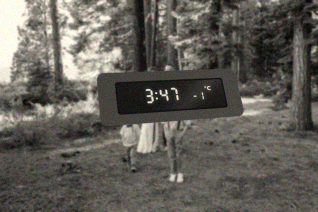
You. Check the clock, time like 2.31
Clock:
3.47
